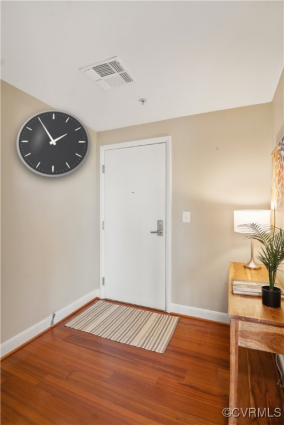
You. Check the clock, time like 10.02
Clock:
1.55
